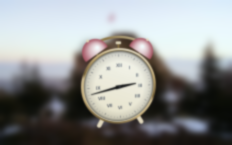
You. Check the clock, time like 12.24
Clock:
2.43
